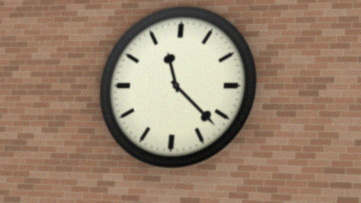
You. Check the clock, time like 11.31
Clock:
11.22
